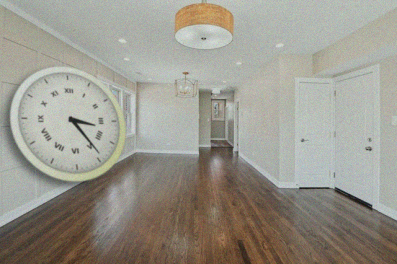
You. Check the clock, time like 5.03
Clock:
3.24
